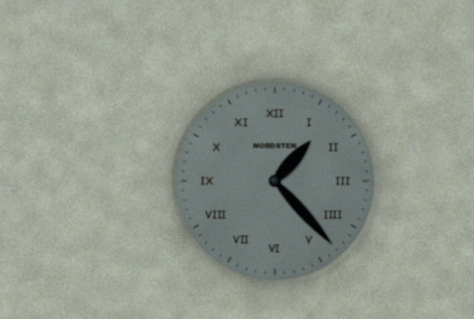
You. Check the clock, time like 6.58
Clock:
1.23
